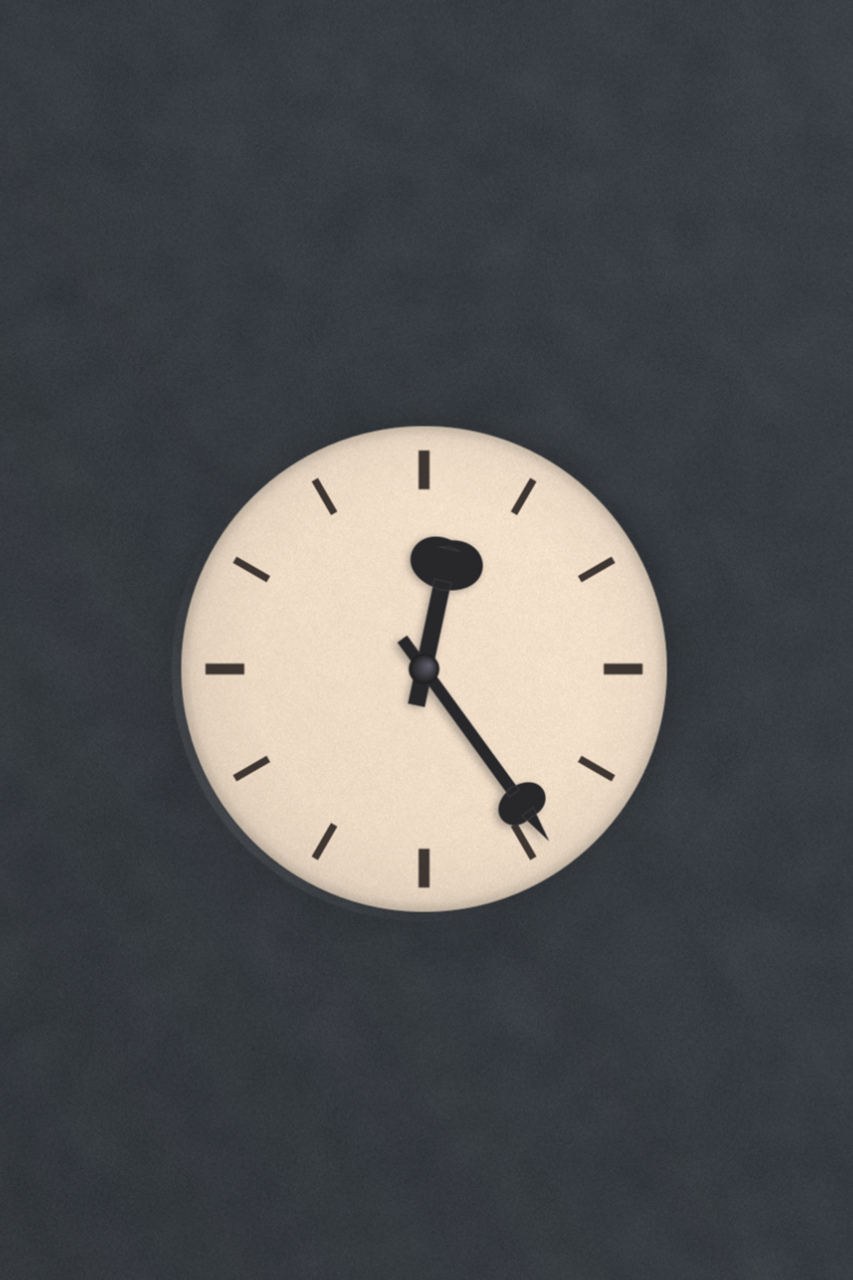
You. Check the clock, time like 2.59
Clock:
12.24
